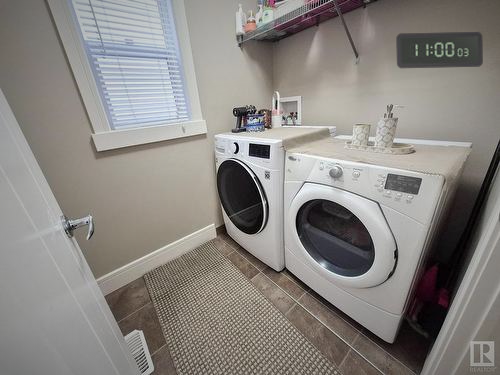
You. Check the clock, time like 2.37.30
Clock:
11.00.03
